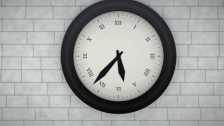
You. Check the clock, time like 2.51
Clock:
5.37
